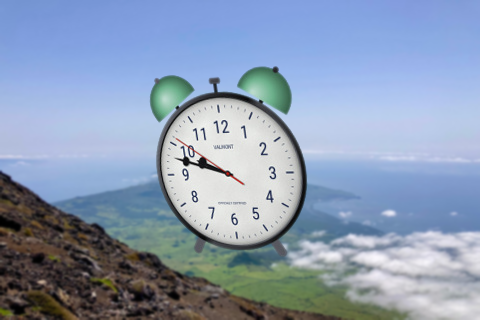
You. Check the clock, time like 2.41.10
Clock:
9.47.51
